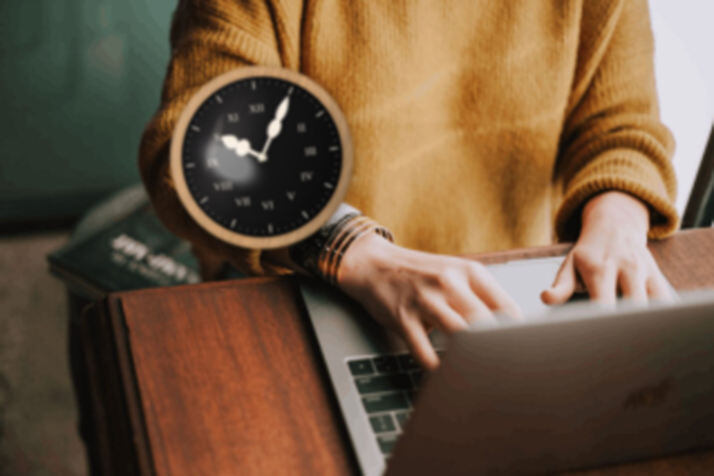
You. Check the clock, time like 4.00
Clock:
10.05
